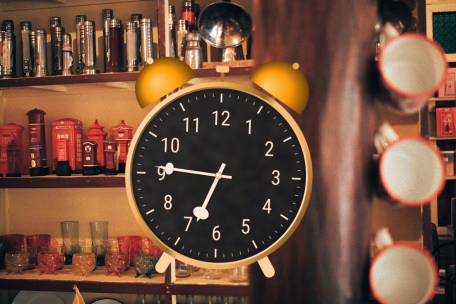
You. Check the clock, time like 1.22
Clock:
6.46
